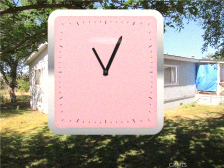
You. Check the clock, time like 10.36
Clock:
11.04
